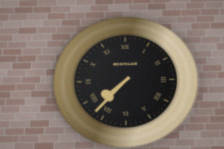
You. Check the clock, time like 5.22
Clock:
7.37
